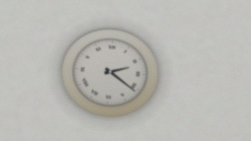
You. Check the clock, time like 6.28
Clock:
2.21
